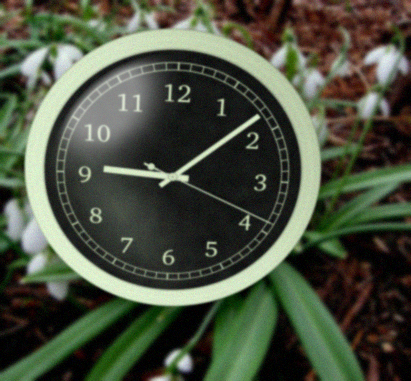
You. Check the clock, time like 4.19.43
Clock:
9.08.19
